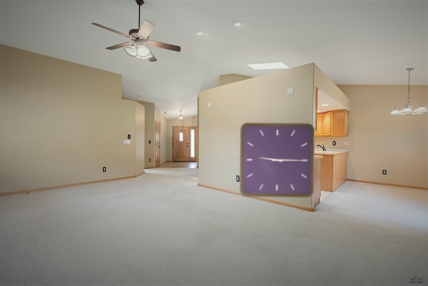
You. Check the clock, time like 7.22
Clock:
9.15
